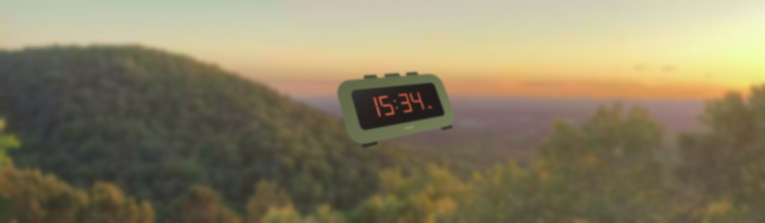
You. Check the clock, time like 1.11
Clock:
15.34
